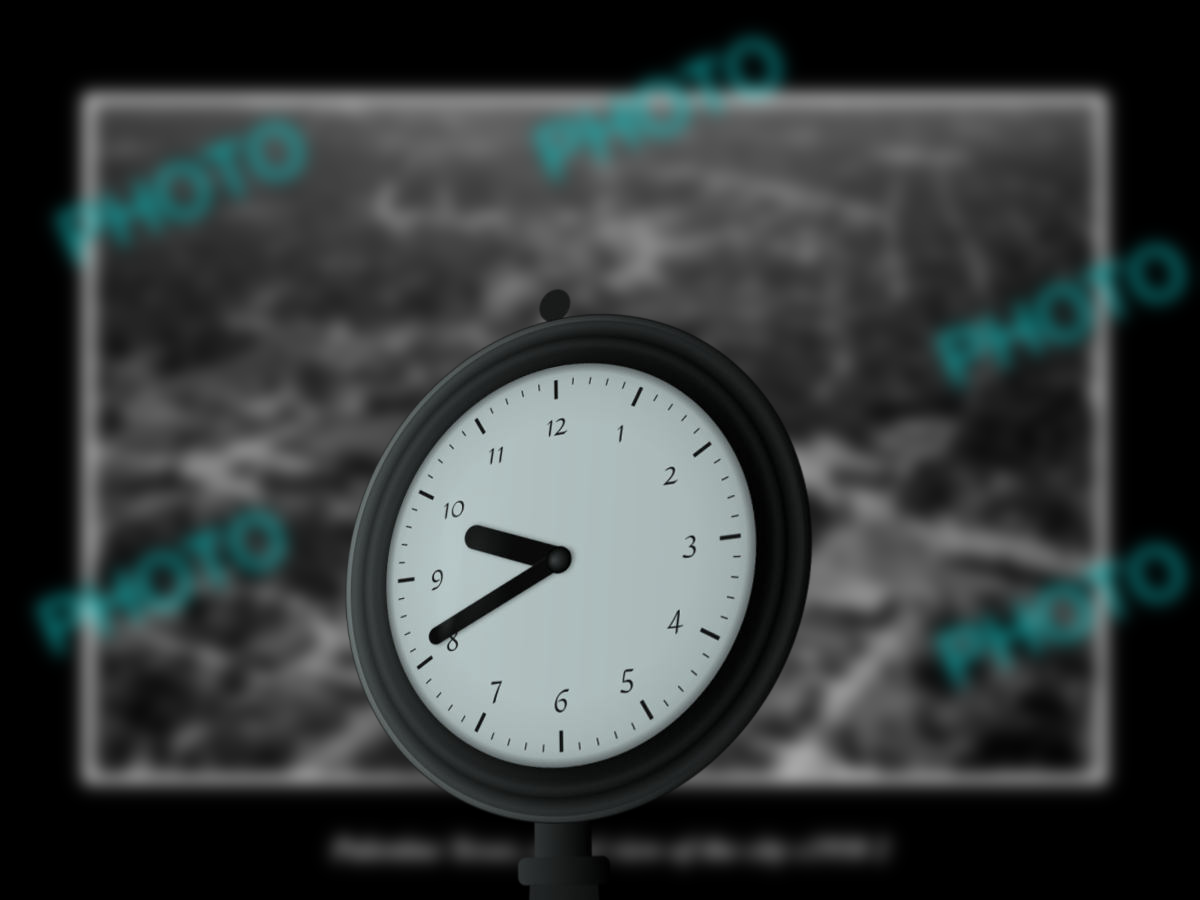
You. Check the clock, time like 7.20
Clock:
9.41
